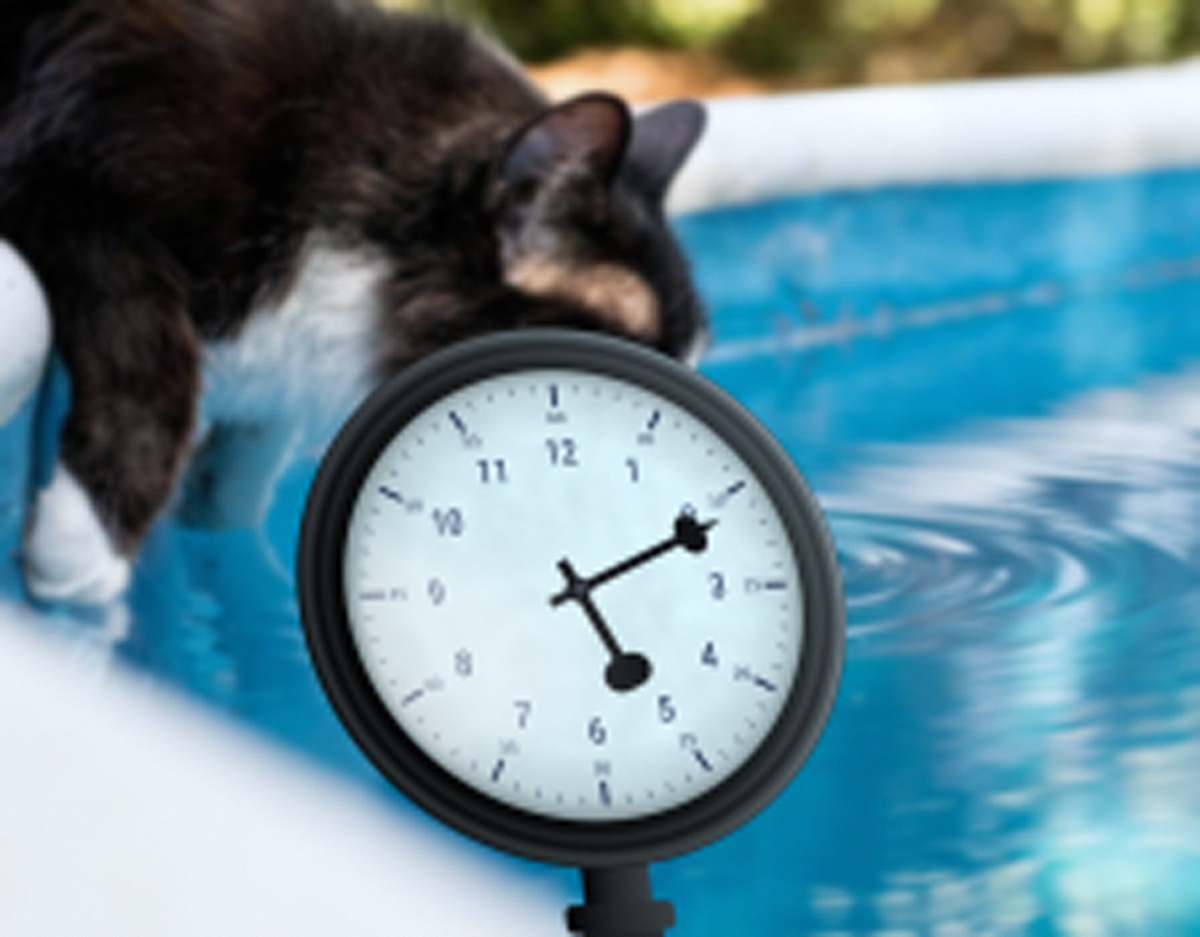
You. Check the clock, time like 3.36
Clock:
5.11
